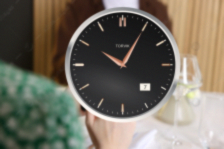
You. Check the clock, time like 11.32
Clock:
10.05
